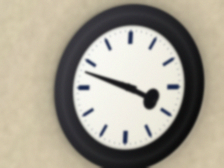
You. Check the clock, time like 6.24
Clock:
3.48
